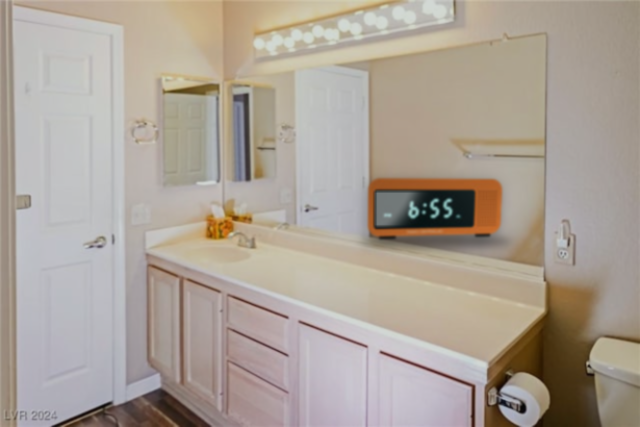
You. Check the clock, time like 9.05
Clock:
6.55
